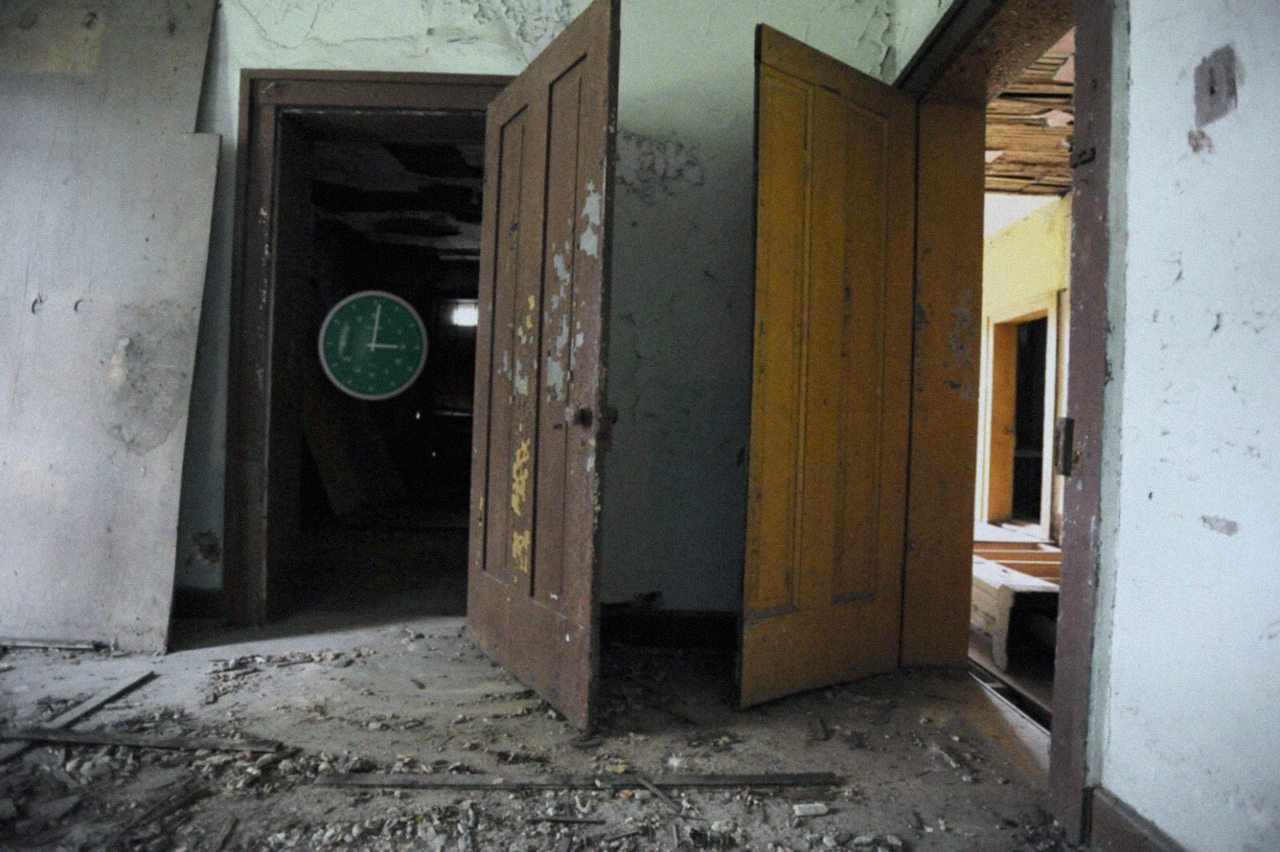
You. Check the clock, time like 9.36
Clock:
3.01
